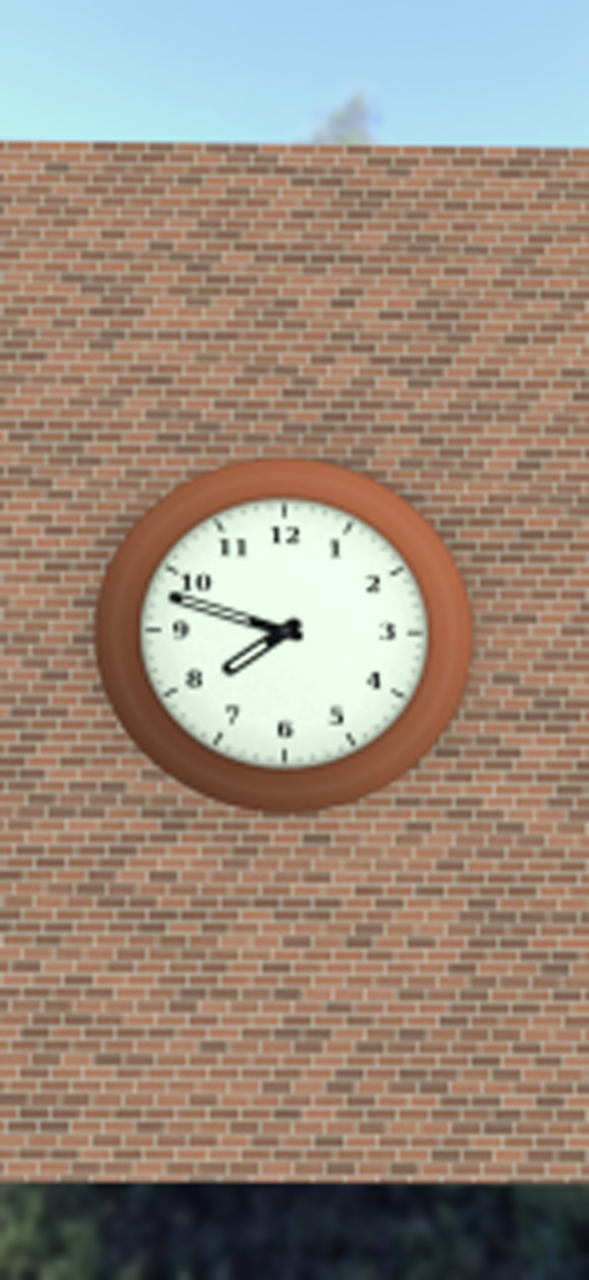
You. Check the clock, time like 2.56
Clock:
7.48
